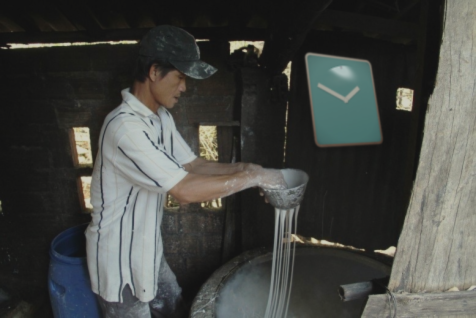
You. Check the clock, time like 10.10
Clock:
1.49
